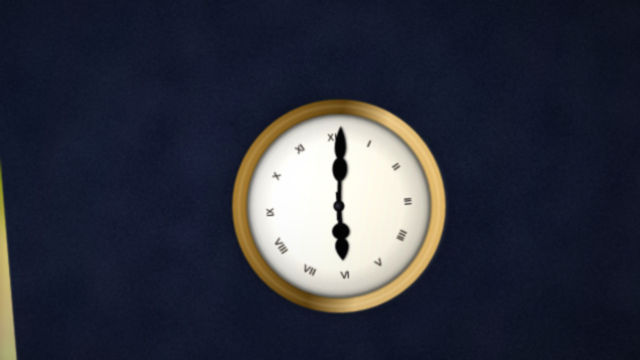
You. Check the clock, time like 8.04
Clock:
6.01
